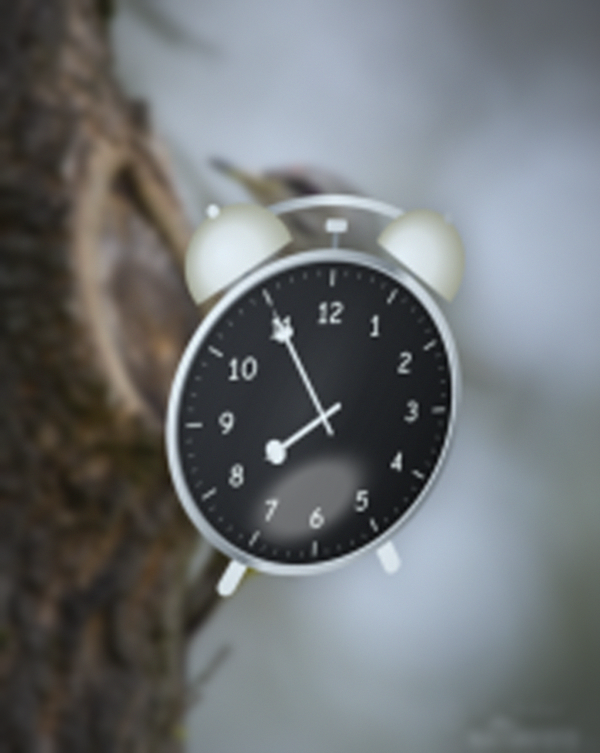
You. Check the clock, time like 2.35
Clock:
7.55
